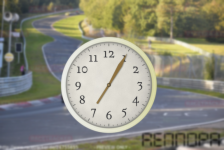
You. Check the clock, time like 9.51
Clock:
7.05
